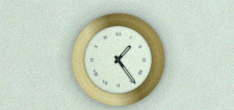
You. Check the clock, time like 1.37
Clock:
1.24
